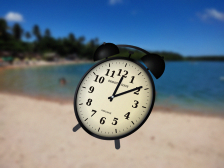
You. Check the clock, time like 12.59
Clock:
12.09
